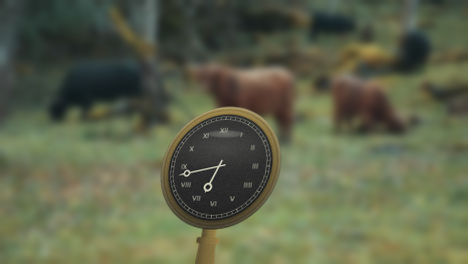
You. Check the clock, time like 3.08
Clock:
6.43
